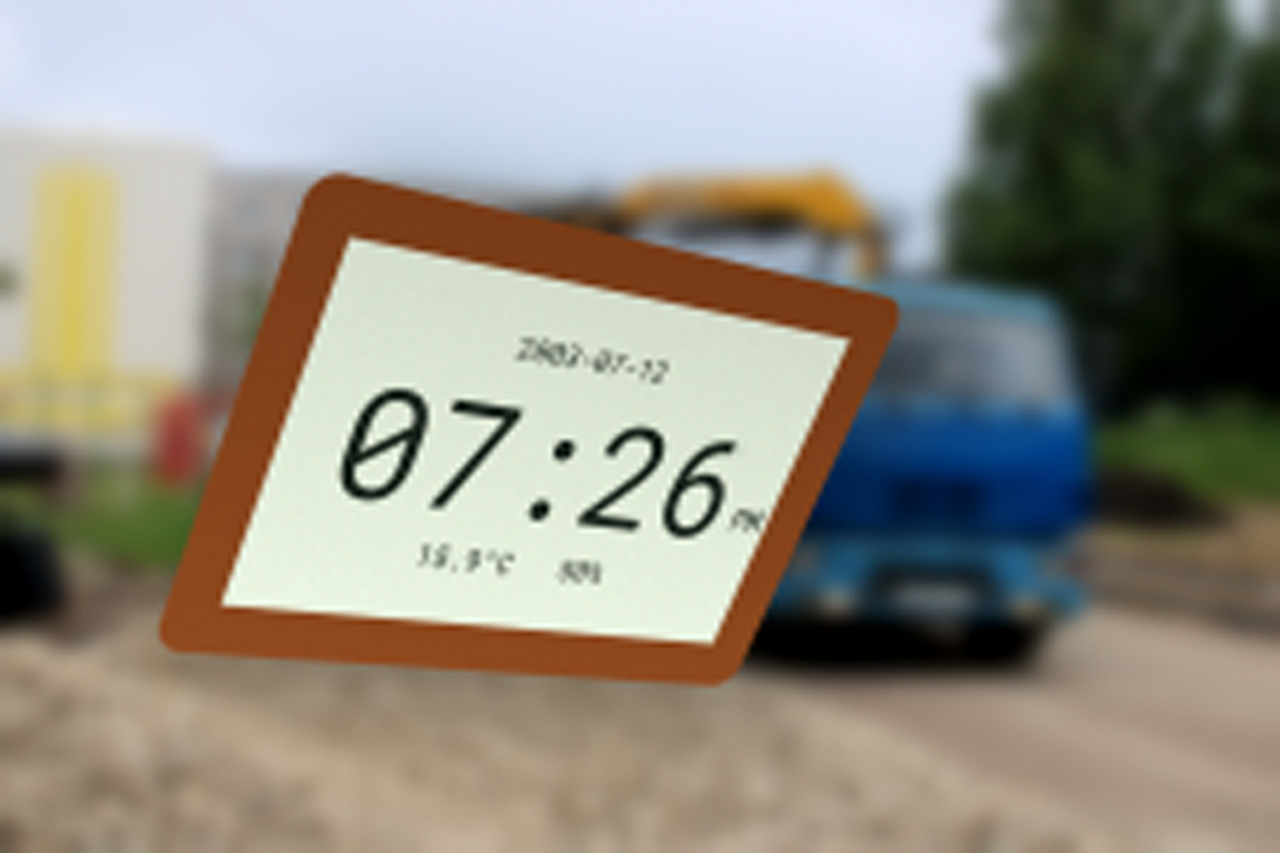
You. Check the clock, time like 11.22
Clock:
7.26
